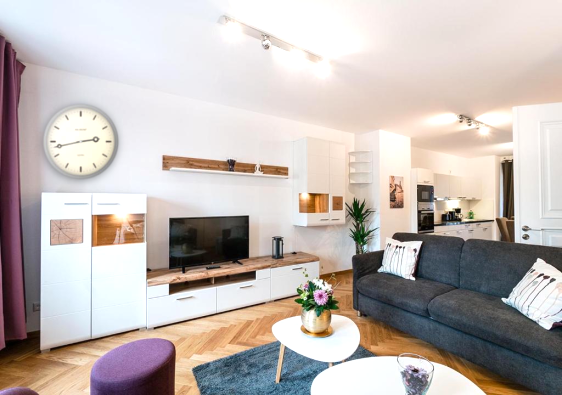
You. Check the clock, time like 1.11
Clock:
2.43
